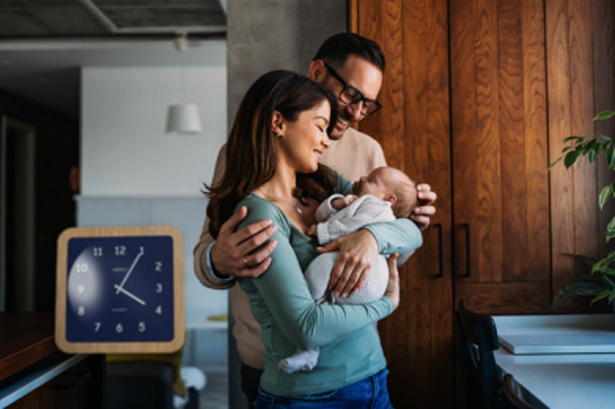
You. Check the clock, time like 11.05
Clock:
4.05
